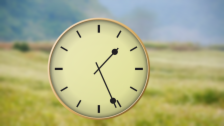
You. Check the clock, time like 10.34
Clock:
1.26
